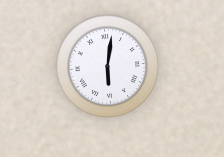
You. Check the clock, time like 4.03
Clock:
6.02
